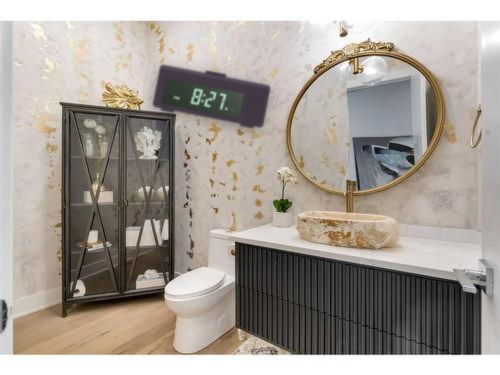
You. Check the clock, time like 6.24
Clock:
8.27
